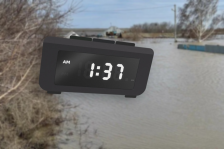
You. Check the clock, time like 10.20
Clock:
1.37
